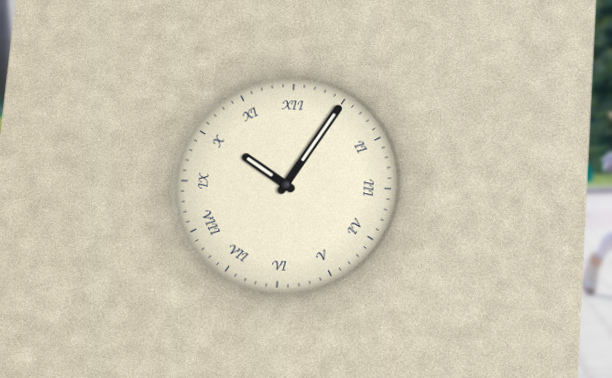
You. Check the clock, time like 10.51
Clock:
10.05
